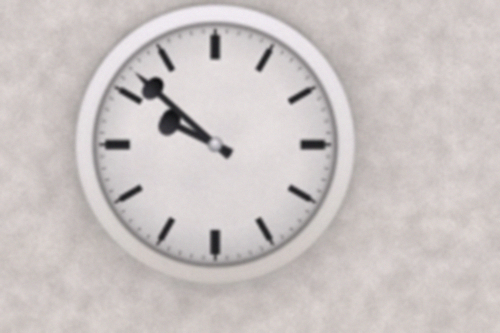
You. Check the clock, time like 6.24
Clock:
9.52
